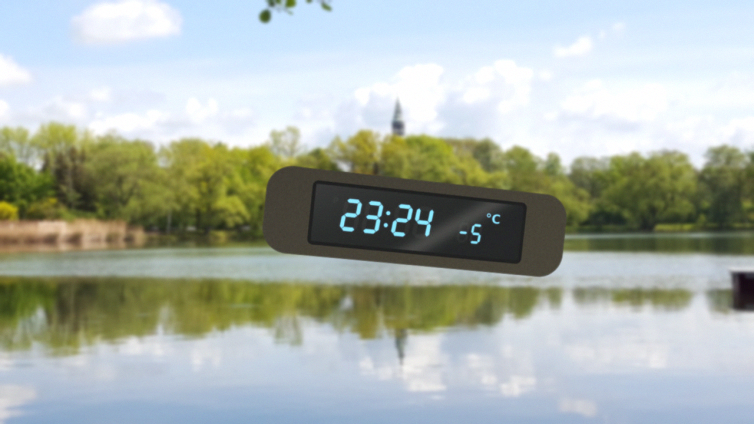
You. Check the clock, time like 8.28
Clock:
23.24
